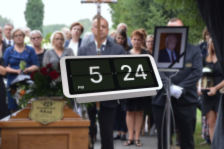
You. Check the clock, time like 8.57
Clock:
5.24
